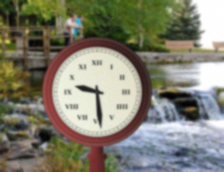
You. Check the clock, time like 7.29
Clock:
9.29
